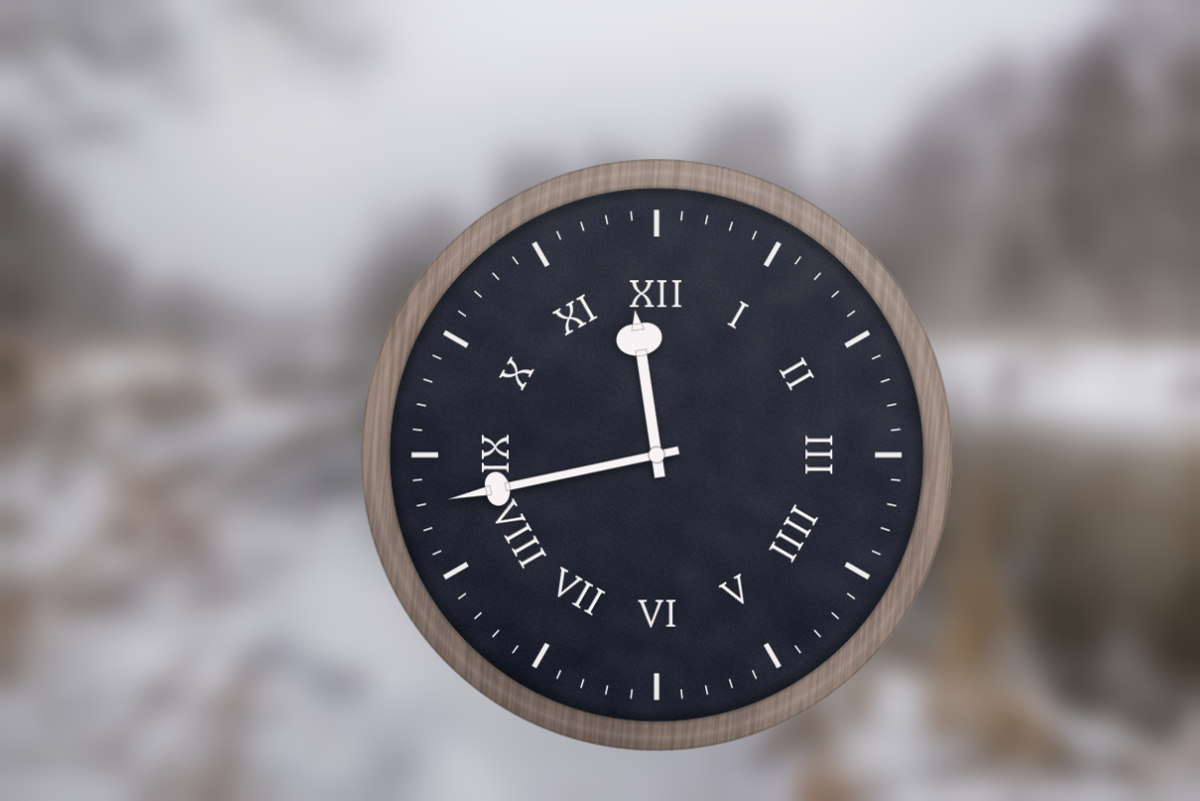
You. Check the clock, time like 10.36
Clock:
11.43
